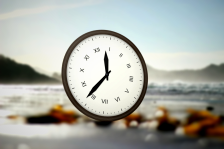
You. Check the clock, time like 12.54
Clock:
12.41
